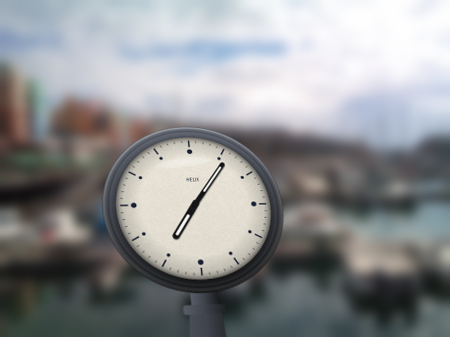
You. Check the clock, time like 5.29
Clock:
7.06
